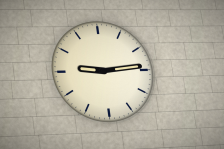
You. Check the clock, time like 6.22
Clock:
9.14
